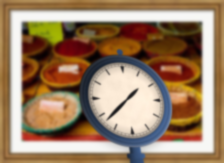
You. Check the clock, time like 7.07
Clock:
1.38
